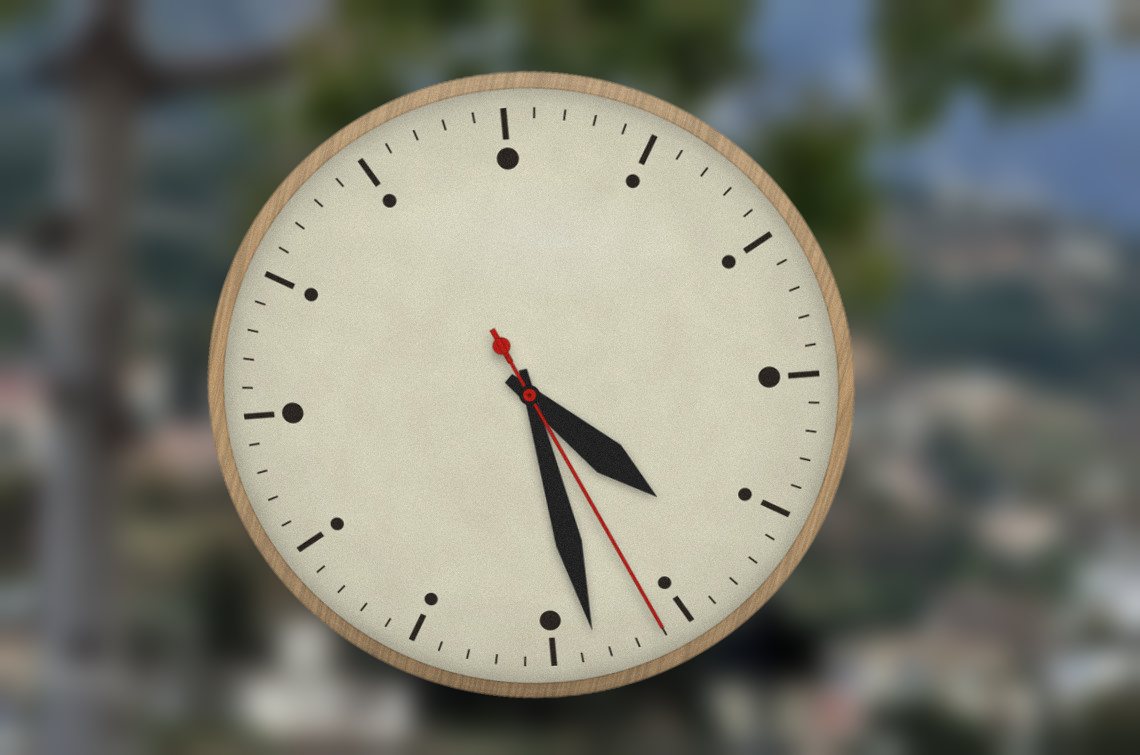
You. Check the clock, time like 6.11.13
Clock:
4.28.26
